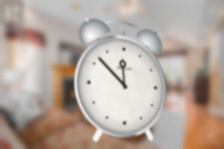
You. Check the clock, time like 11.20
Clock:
11.52
